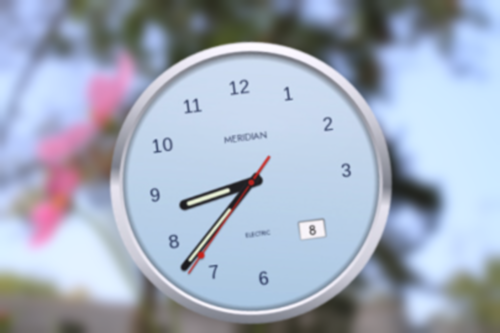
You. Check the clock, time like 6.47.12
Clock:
8.37.37
